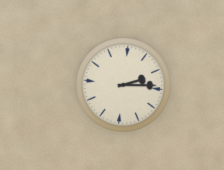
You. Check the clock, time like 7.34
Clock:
2.14
